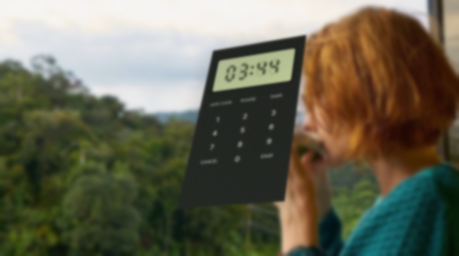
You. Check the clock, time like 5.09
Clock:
3.44
